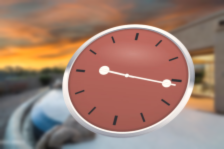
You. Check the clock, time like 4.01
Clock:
9.16
